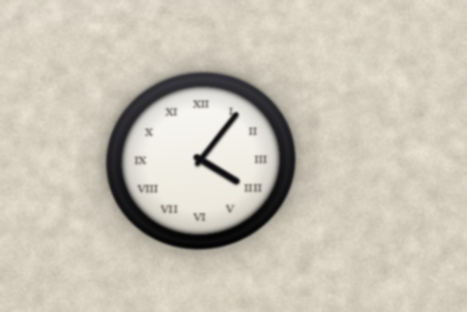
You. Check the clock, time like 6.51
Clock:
4.06
